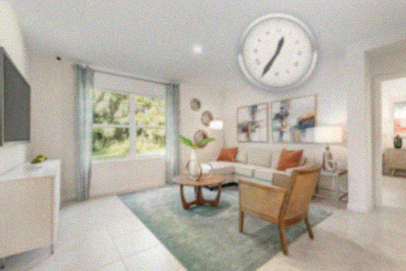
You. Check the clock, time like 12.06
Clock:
12.35
